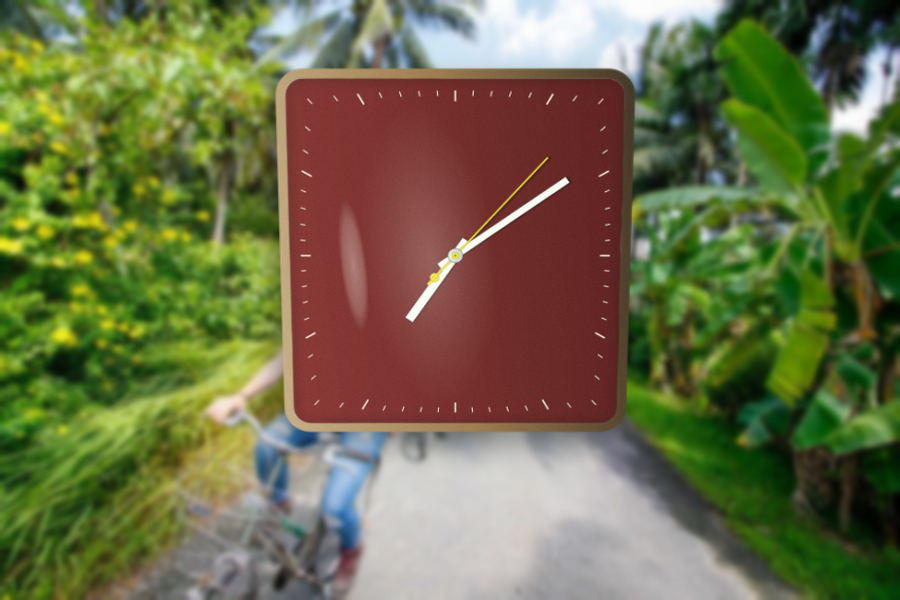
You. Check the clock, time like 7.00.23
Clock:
7.09.07
